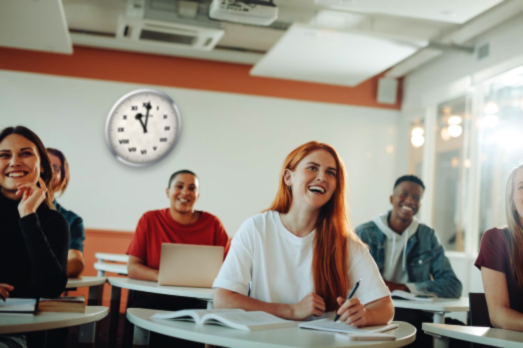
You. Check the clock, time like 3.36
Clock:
11.01
